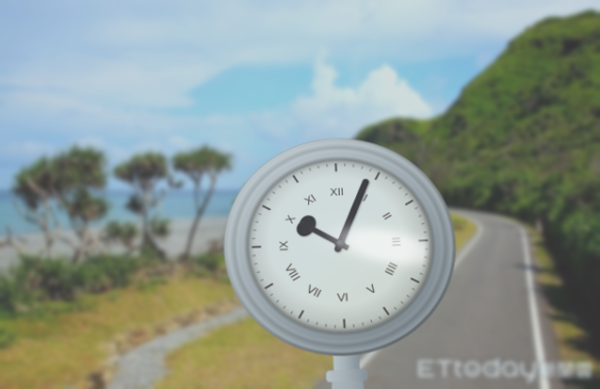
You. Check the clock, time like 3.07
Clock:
10.04
